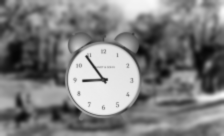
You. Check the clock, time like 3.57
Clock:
8.54
